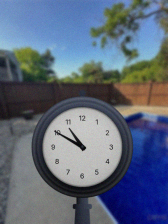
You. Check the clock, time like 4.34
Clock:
10.50
